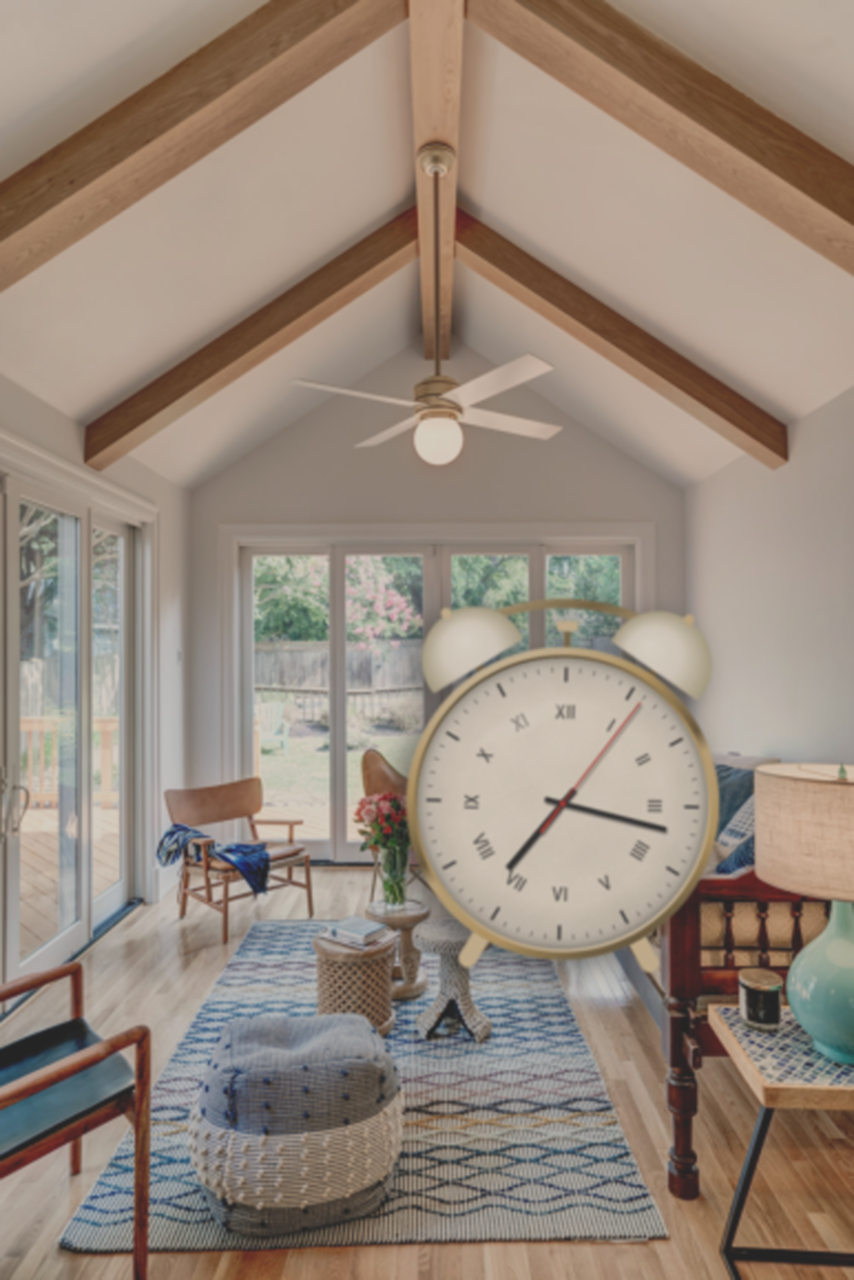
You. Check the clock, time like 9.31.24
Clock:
7.17.06
